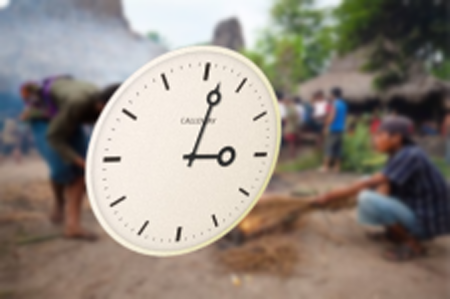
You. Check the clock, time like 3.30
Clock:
3.02
